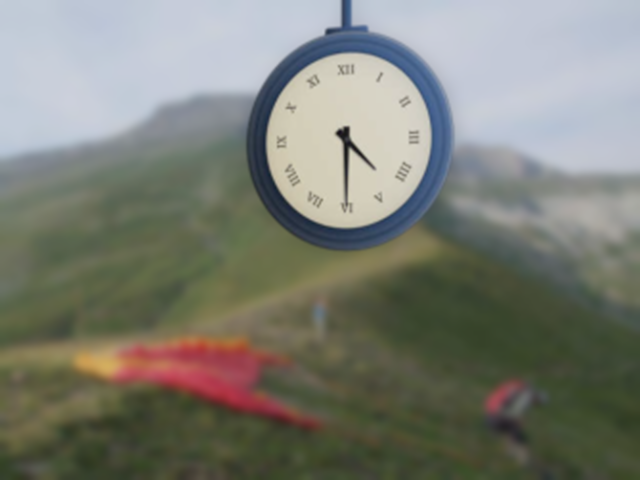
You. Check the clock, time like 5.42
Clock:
4.30
